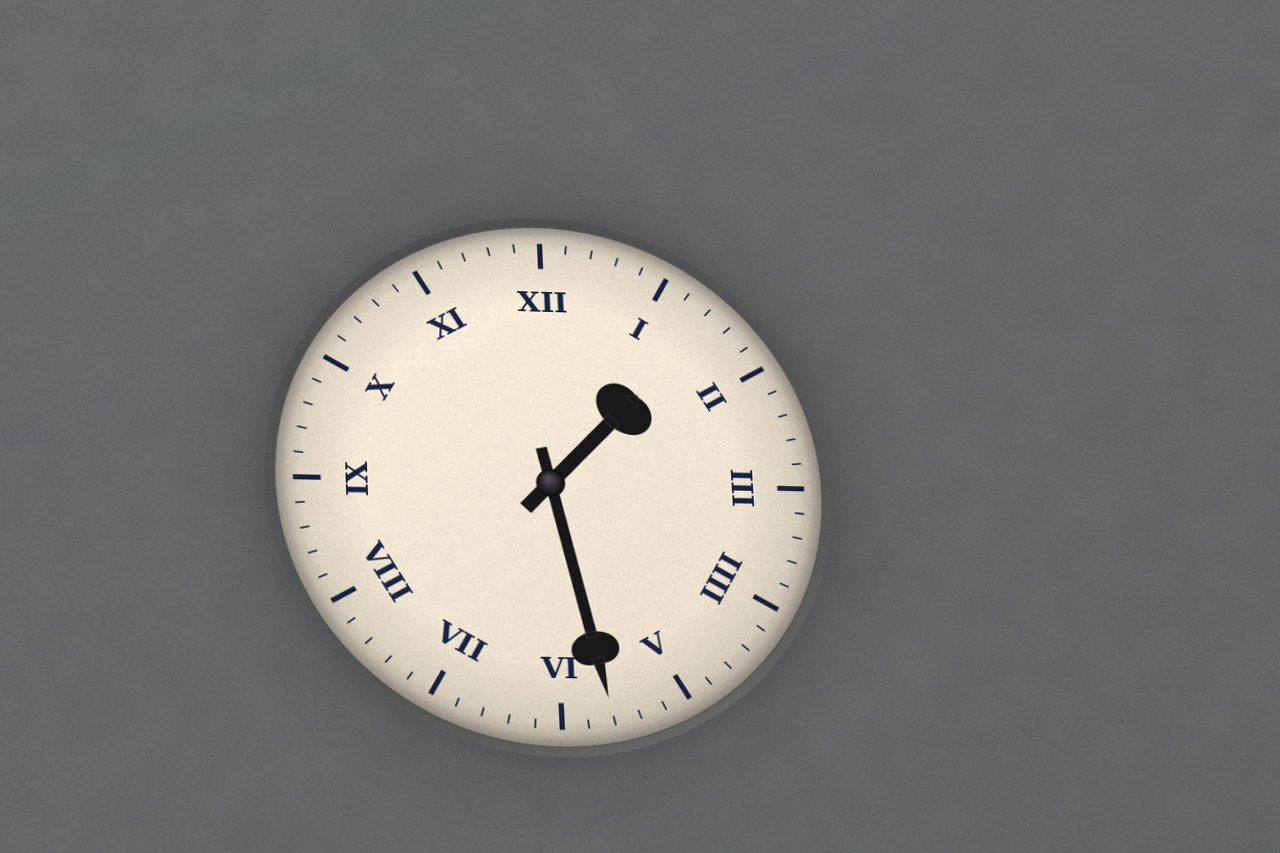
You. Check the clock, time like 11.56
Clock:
1.28
